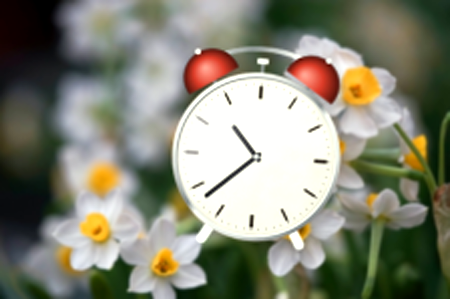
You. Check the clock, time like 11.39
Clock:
10.38
